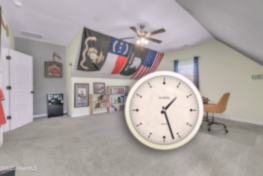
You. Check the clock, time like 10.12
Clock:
1.27
